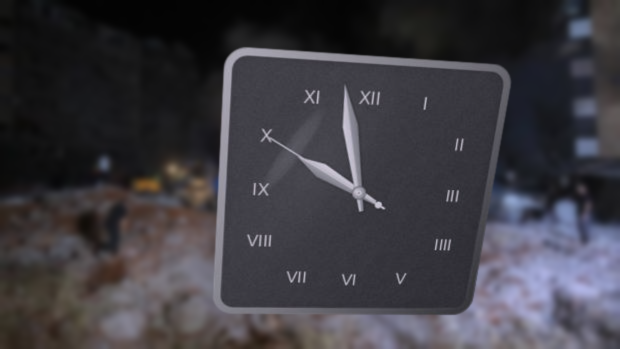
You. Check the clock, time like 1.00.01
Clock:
9.57.50
